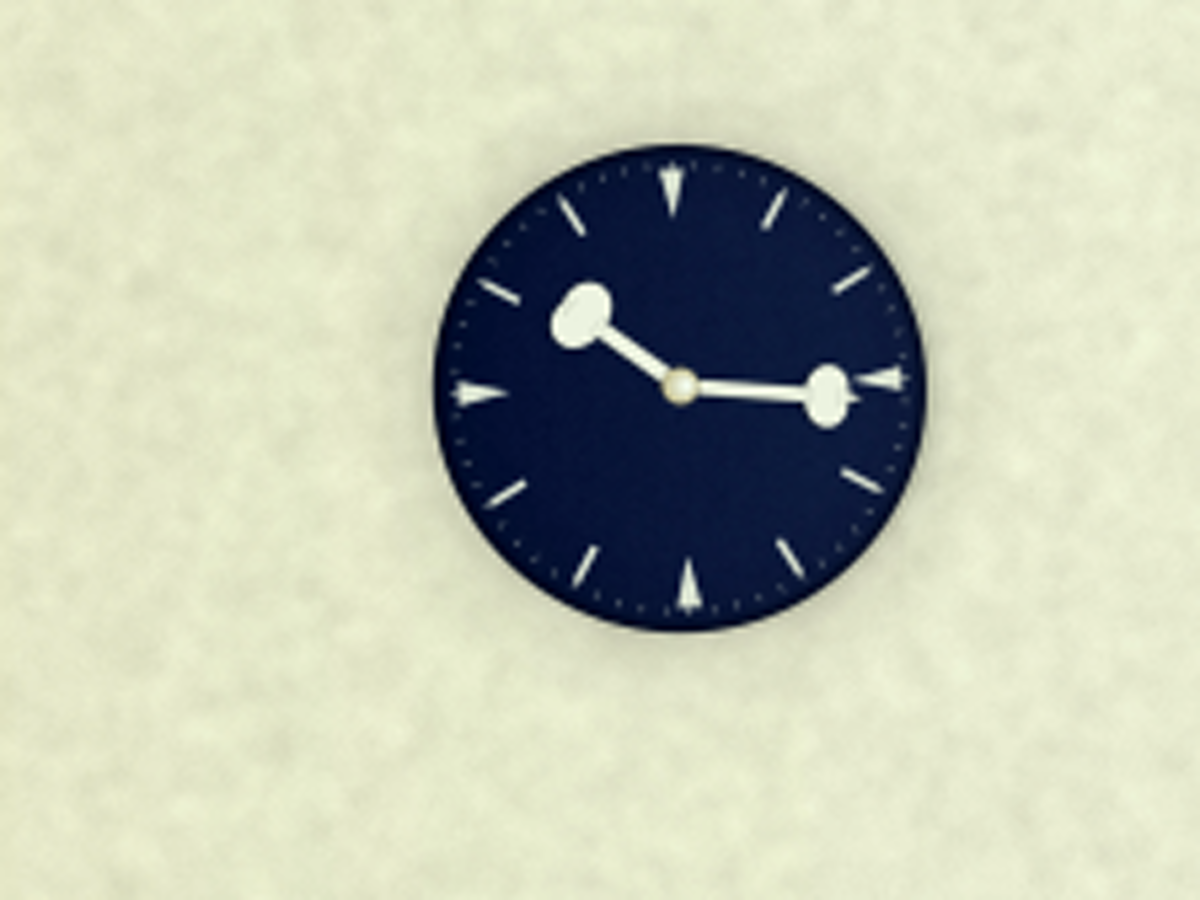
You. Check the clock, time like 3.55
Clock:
10.16
